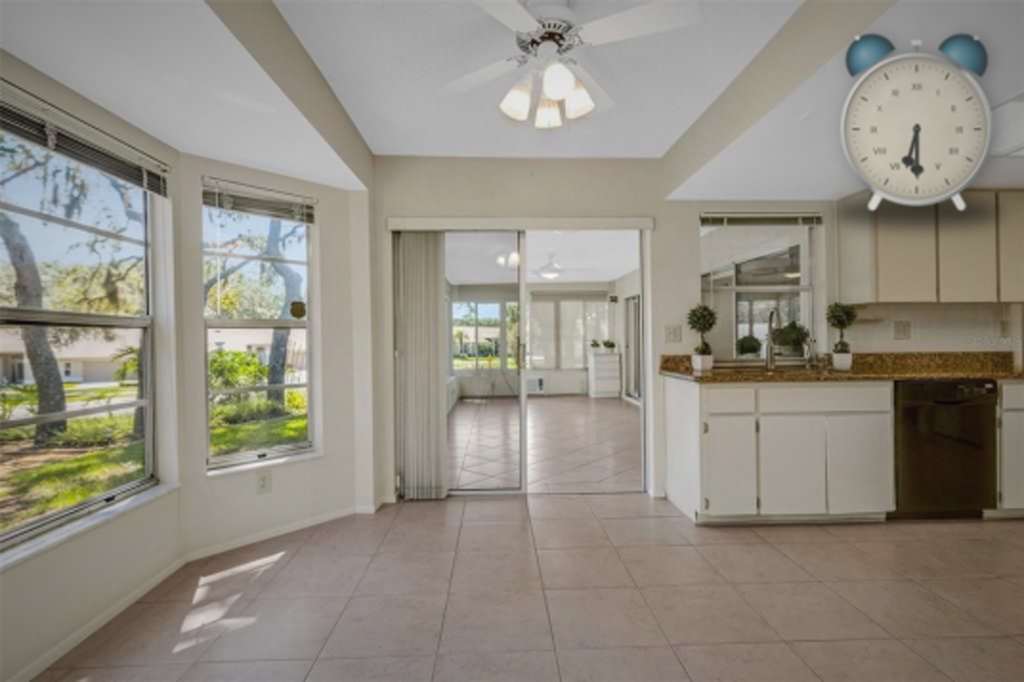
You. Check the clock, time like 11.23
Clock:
6.30
